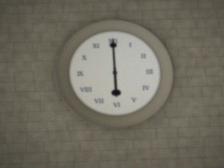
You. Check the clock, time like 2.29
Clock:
6.00
